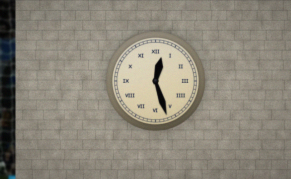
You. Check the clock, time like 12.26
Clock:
12.27
